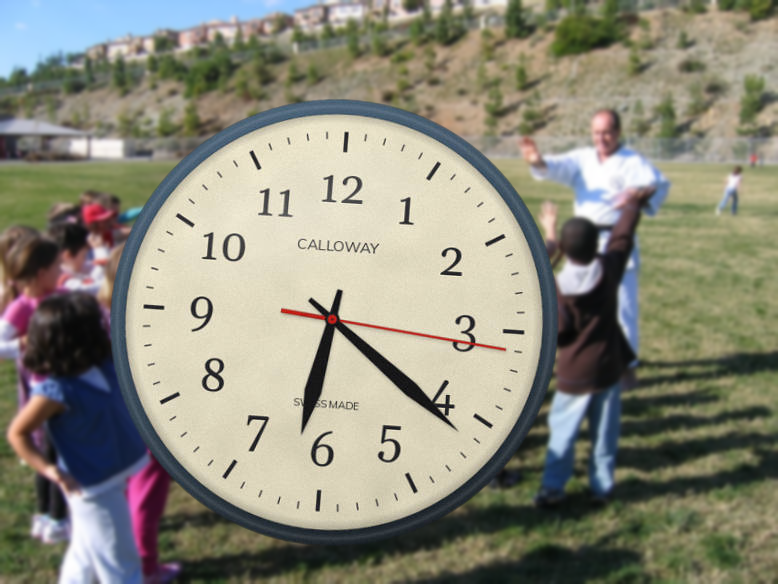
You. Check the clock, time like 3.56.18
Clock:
6.21.16
